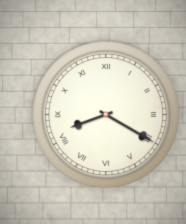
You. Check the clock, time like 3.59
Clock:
8.20
